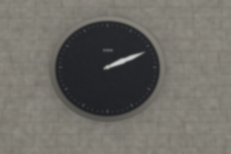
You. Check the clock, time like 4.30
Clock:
2.11
